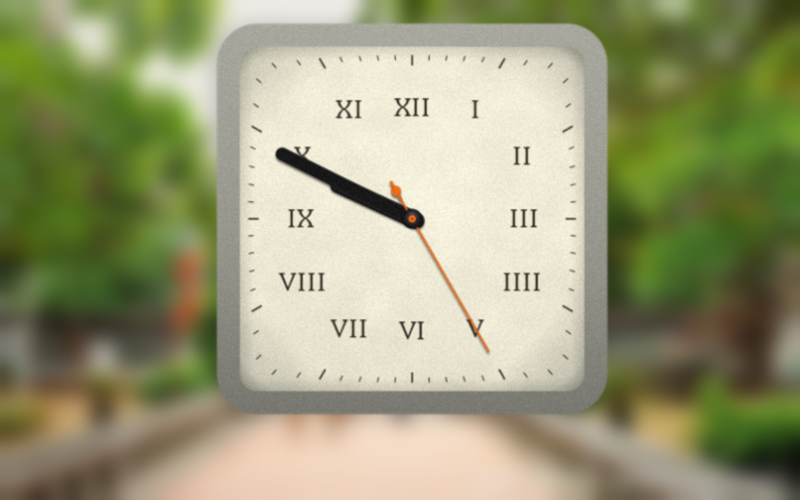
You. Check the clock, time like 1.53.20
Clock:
9.49.25
